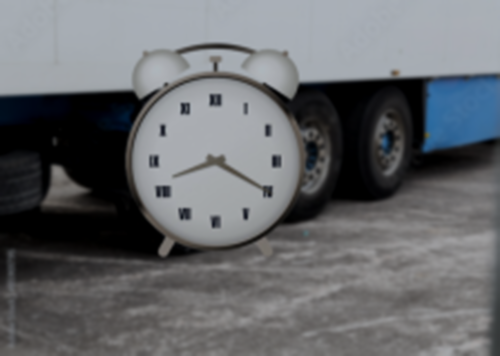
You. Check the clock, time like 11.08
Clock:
8.20
